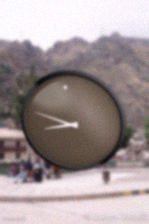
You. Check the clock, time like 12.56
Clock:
8.49
